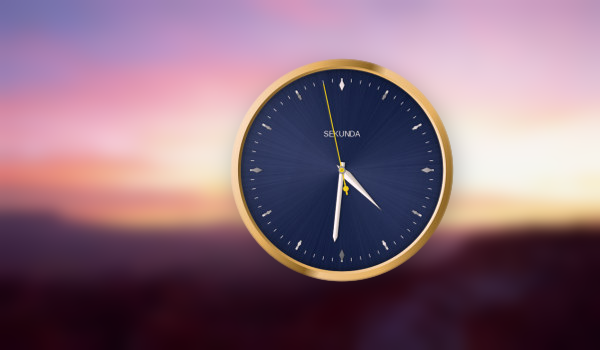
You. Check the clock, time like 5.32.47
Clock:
4.30.58
